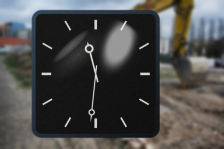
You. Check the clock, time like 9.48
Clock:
11.31
